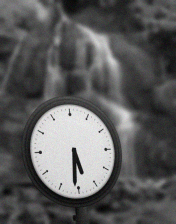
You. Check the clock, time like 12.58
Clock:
5.31
